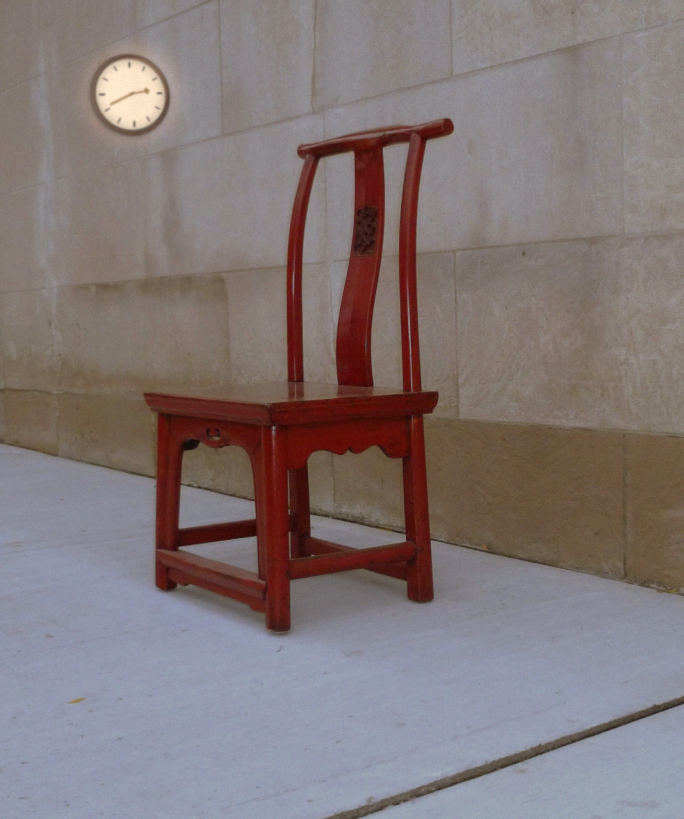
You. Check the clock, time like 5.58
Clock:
2.41
